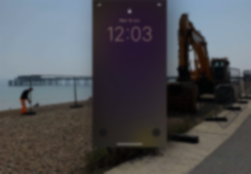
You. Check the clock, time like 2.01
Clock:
12.03
